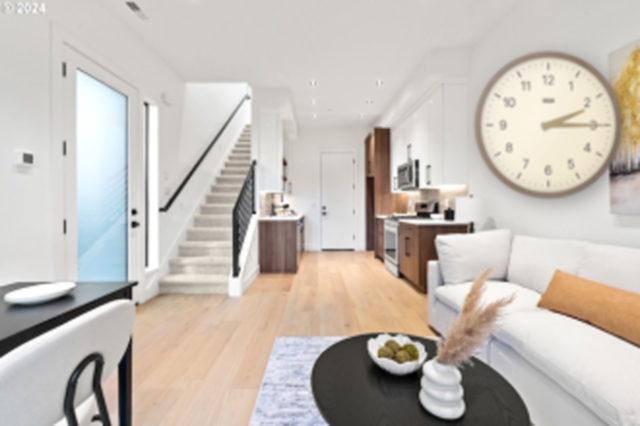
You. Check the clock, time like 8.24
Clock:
2.15
